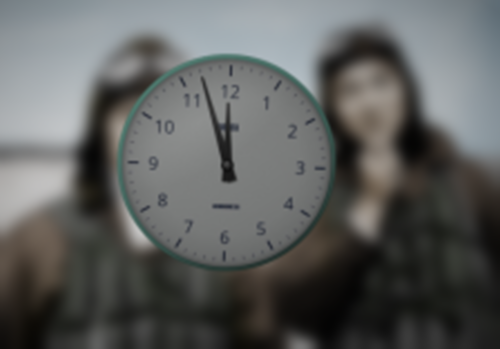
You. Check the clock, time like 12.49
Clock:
11.57
